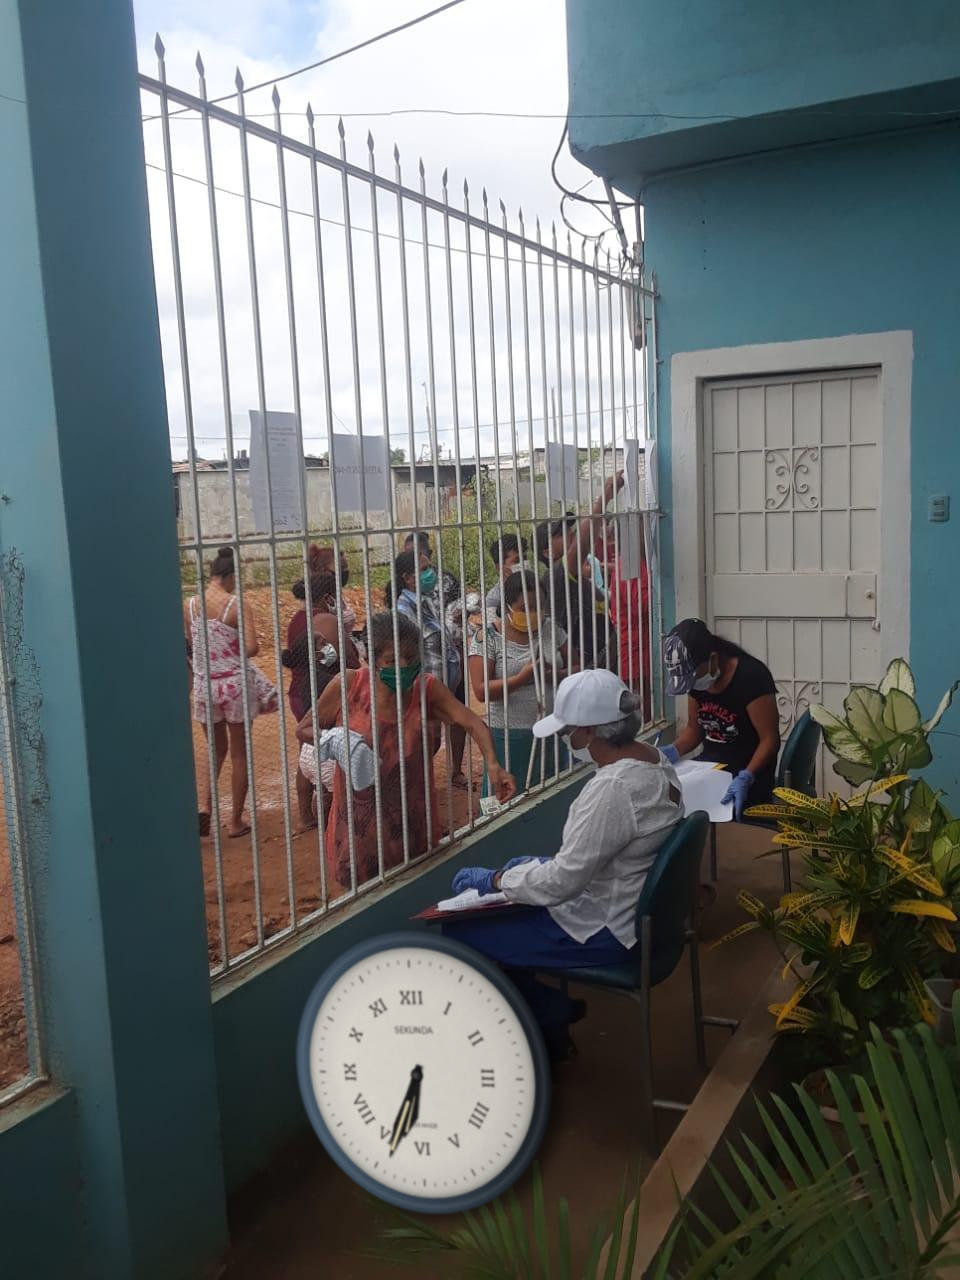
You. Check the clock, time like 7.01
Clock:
6.34
